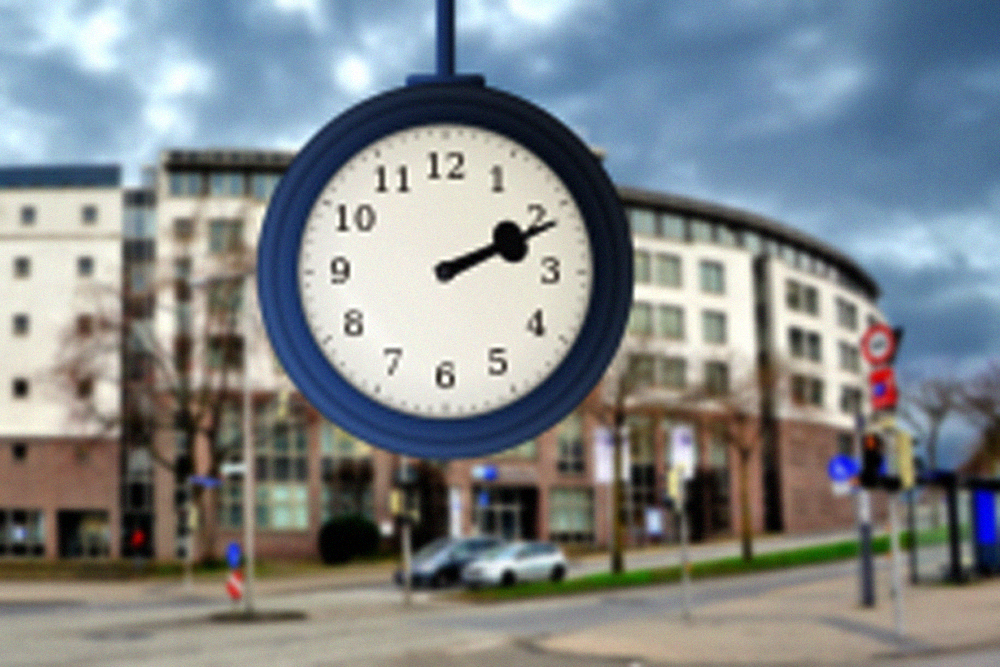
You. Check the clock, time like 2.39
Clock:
2.11
